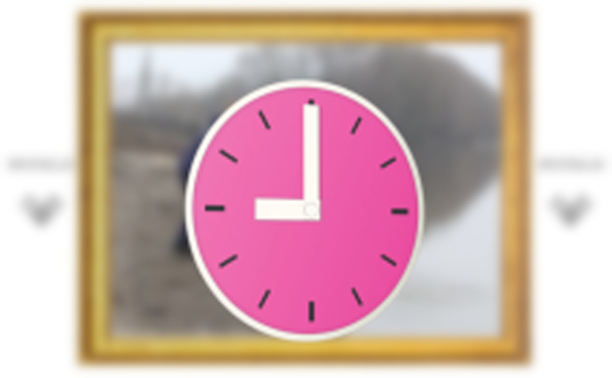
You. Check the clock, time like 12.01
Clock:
9.00
